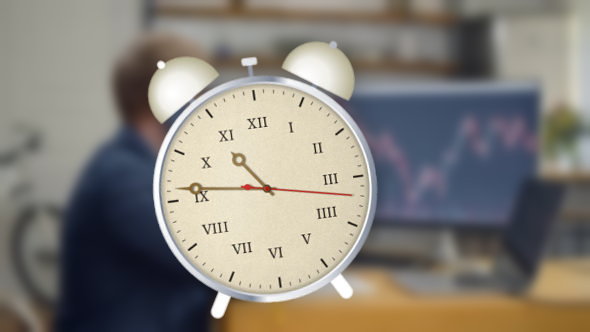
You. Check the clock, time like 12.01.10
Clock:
10.46.17
